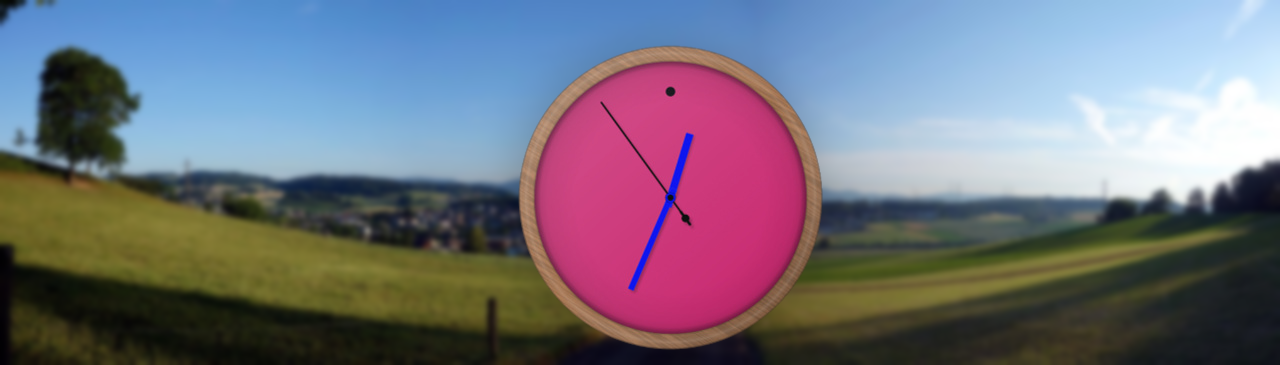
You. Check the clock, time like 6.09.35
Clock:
12.33.54
